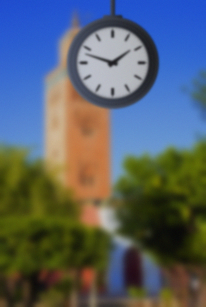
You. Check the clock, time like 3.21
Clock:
1.48
